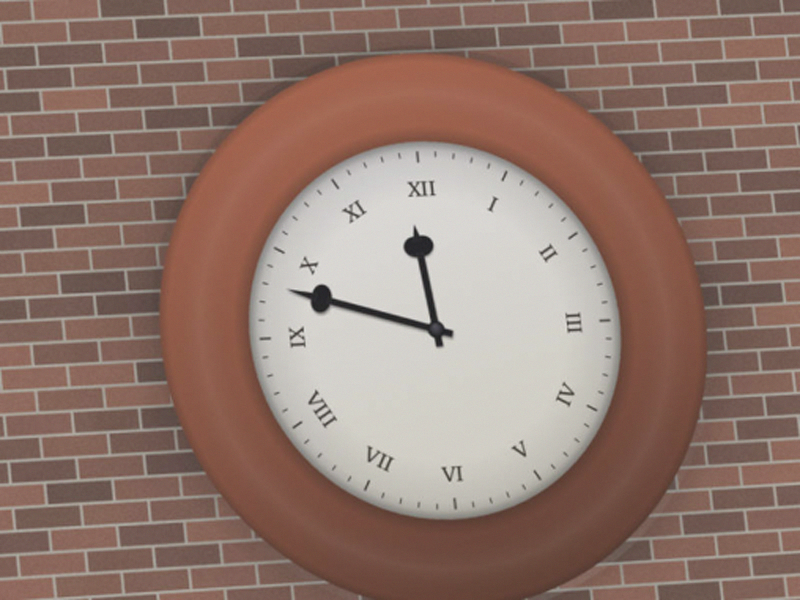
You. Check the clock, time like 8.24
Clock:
11.48
